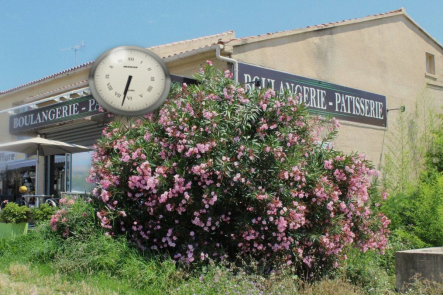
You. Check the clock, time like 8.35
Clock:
6.32
